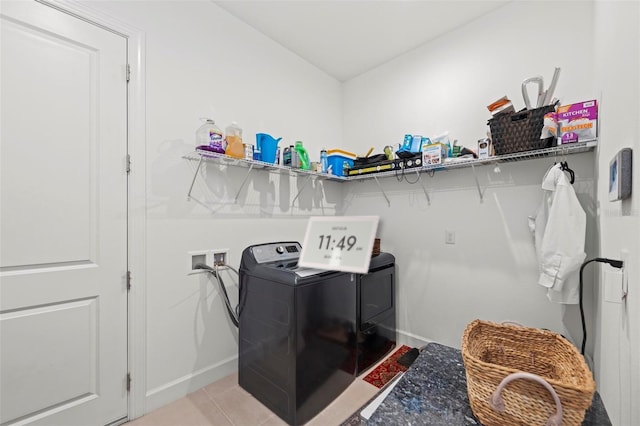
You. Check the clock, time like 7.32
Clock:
11.49
